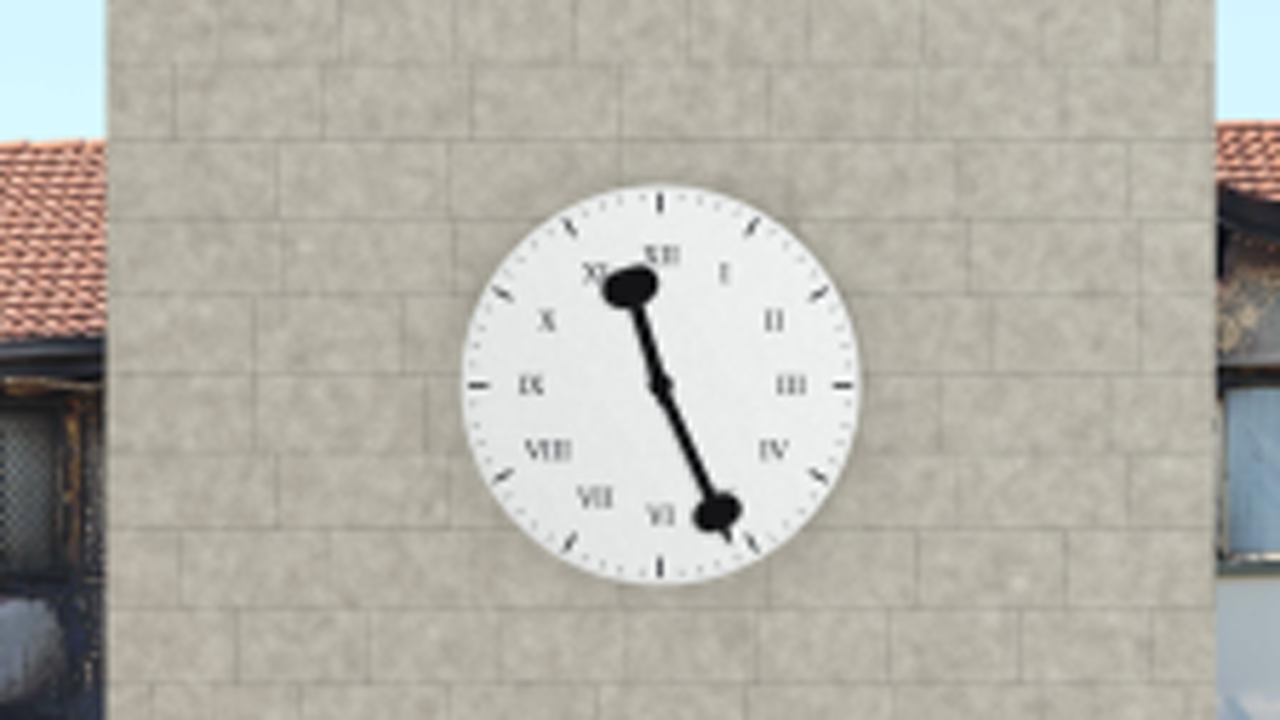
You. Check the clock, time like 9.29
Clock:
11.26
